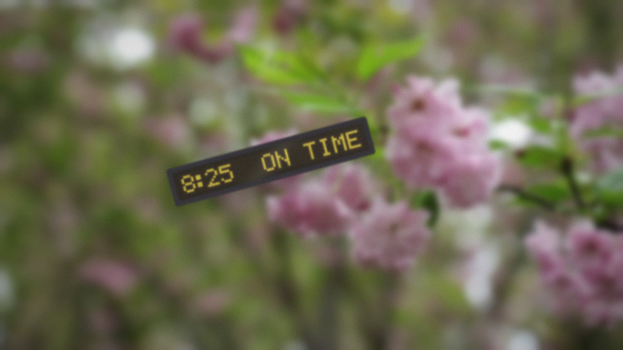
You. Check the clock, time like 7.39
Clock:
8.25
